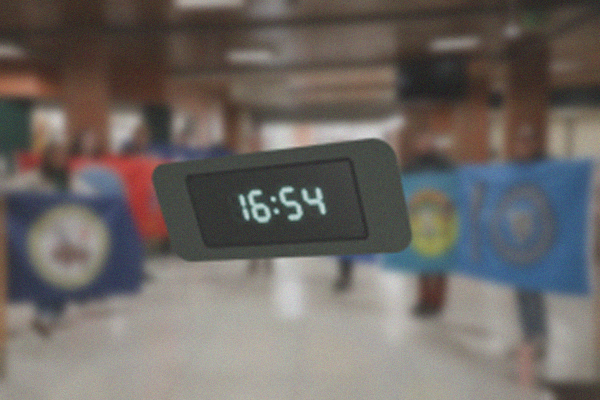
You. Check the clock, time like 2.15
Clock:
16.54
